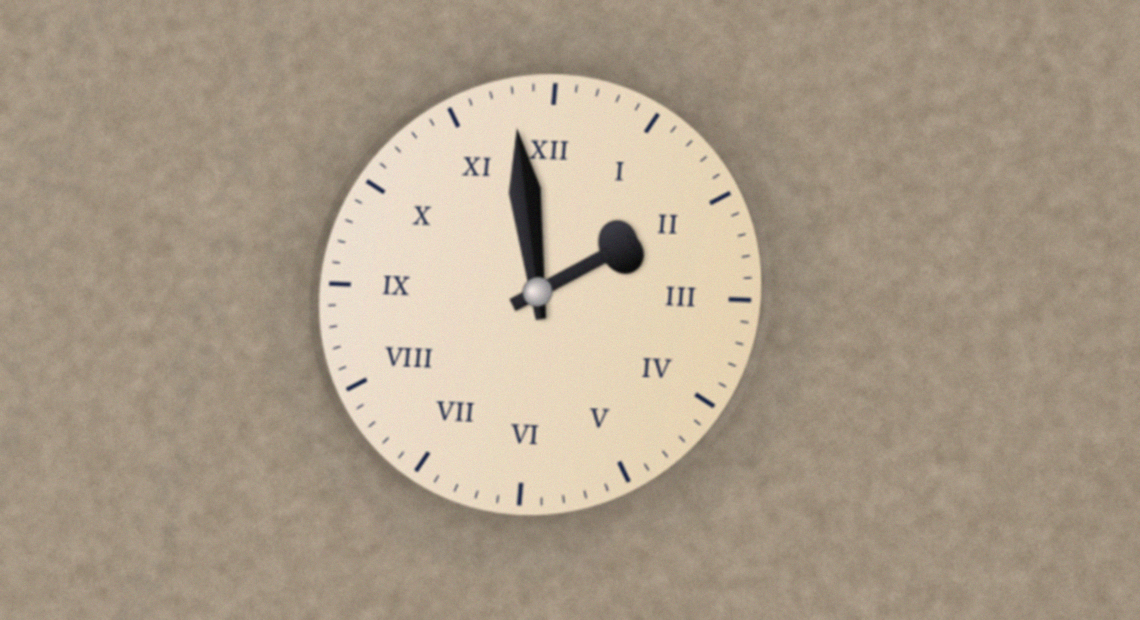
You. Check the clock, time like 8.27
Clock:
1.58
